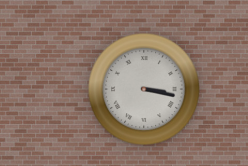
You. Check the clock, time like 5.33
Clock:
3.17
